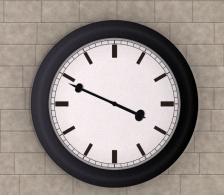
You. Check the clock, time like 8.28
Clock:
3.49
